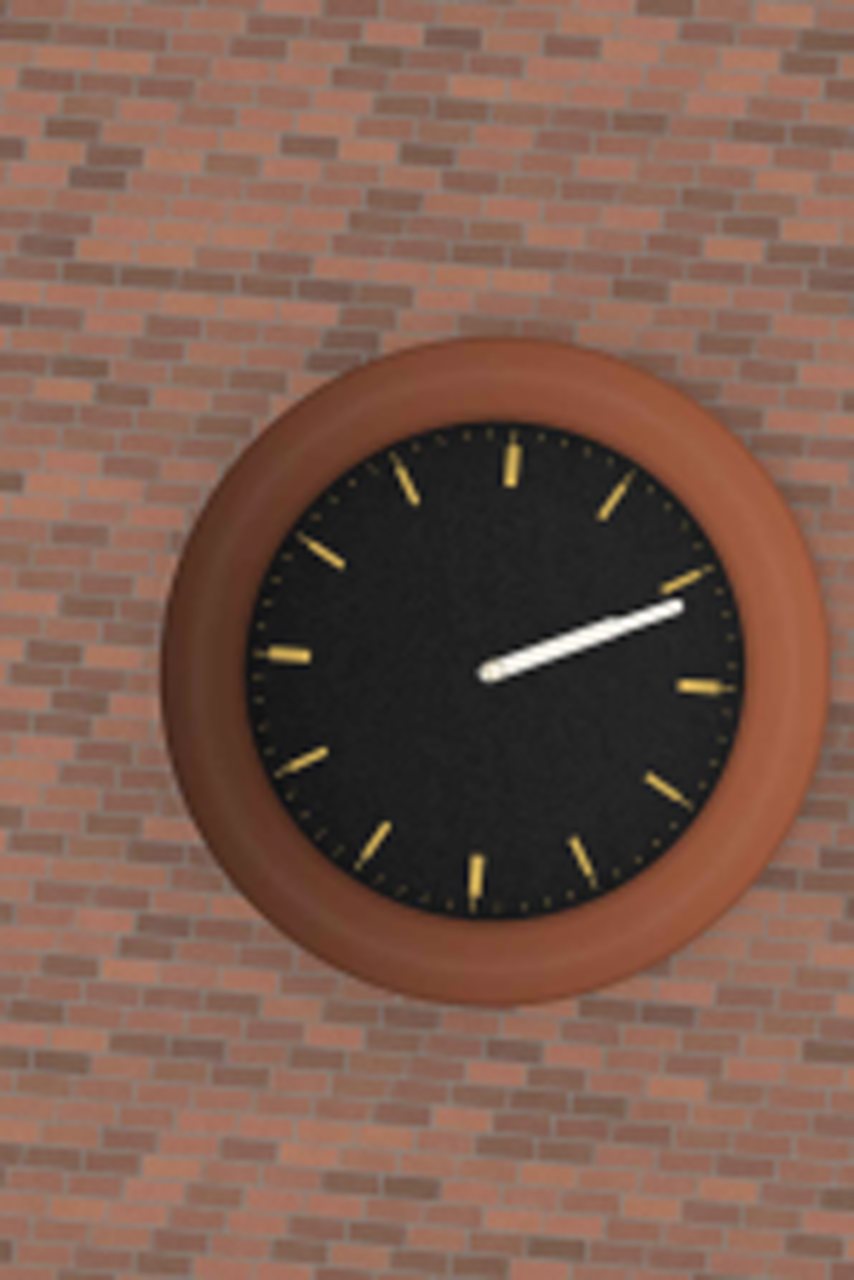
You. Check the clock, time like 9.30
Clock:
2.11
